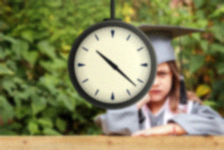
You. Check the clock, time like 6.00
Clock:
10.22
